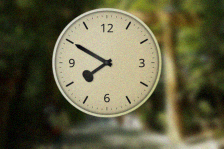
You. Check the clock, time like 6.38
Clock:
7.50
